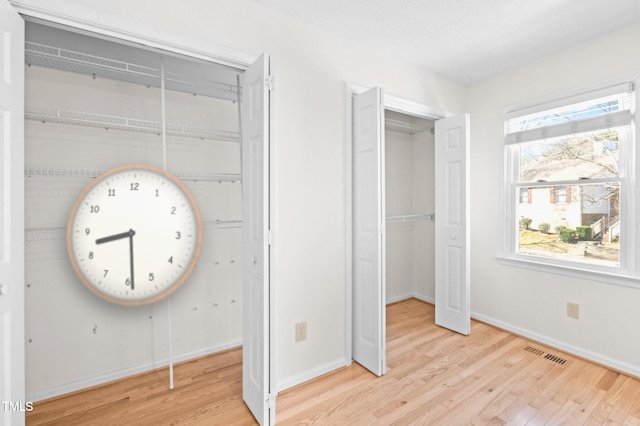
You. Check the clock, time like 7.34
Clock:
8.29
